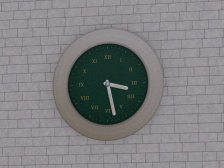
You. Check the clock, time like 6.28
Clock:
3.28
